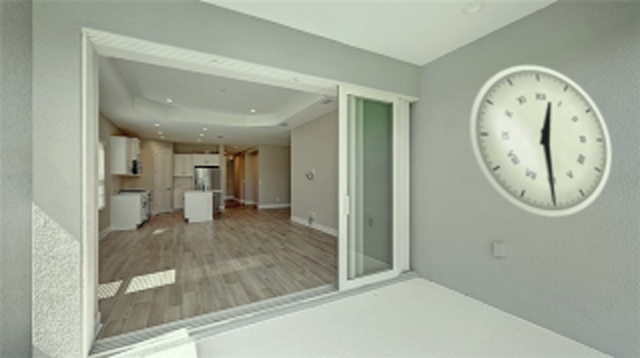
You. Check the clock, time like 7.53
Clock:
12.30
